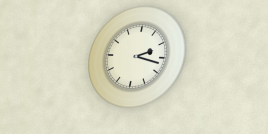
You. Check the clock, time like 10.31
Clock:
2.17
